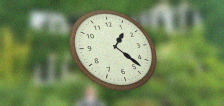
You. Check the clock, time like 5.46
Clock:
1.23
